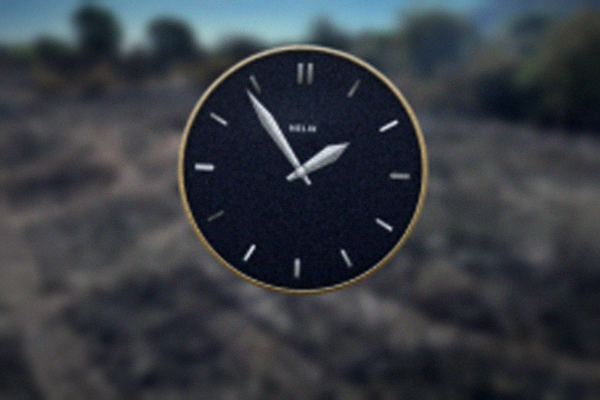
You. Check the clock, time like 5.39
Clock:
1.54
